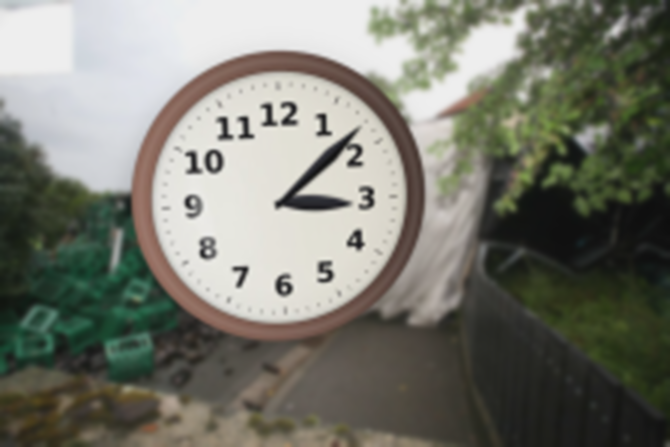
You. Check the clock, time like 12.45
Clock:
3.08
